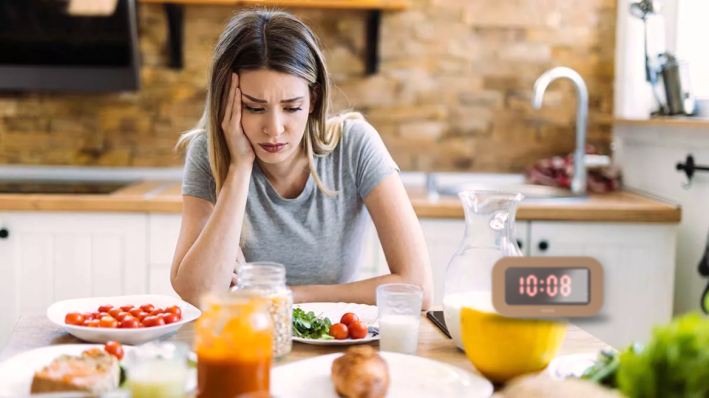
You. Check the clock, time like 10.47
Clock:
10.08
